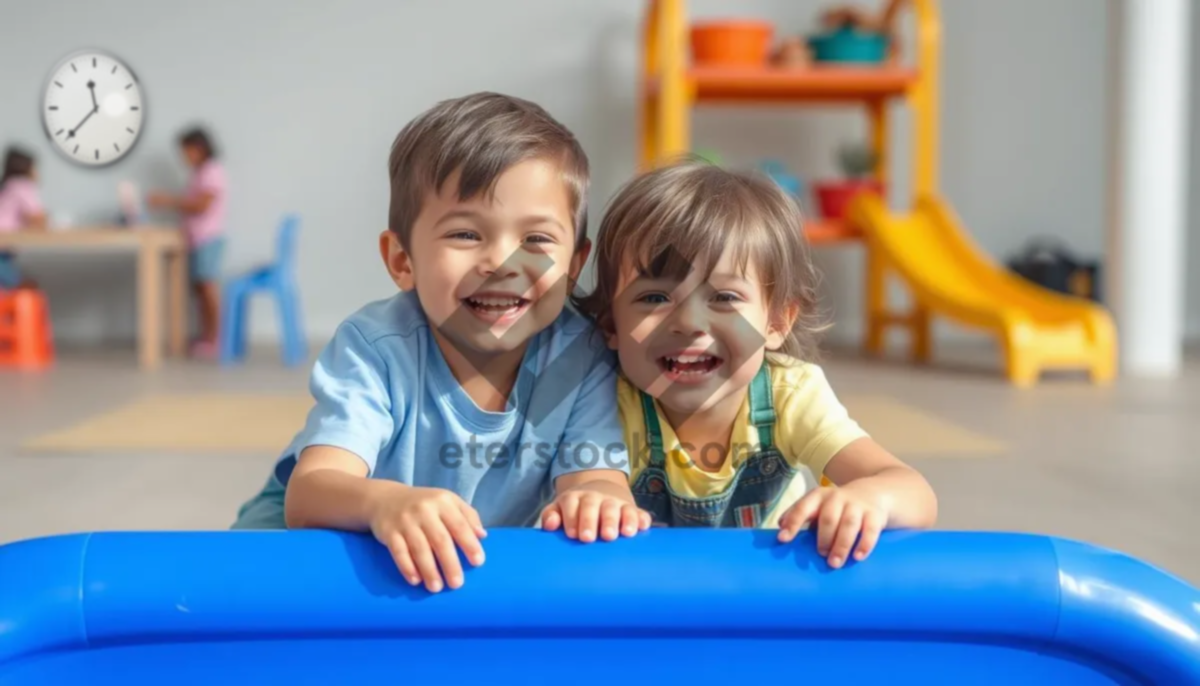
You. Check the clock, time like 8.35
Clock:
11.38
